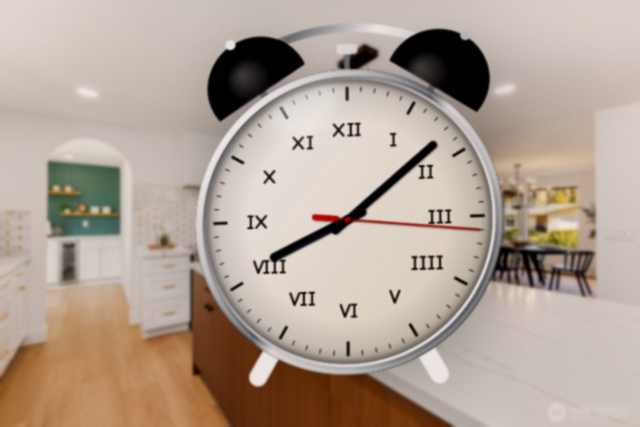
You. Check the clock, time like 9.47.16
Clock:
8.08.16
